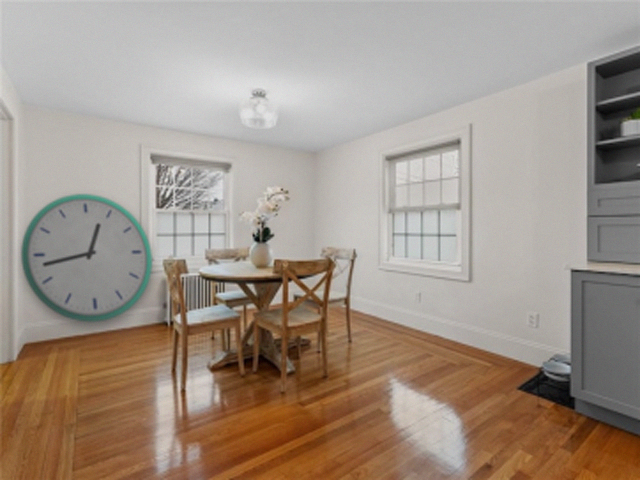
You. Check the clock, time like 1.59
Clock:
12.43
